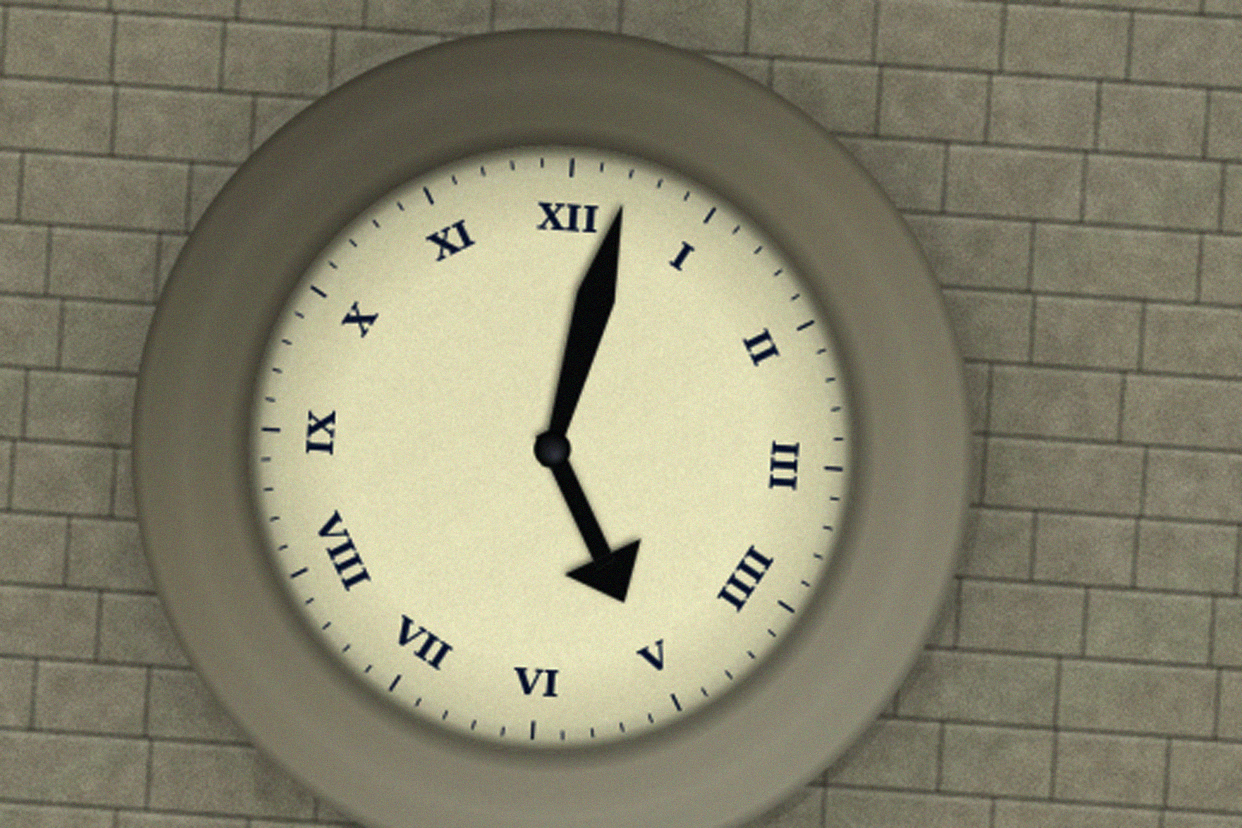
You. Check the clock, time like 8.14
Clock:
5.02
